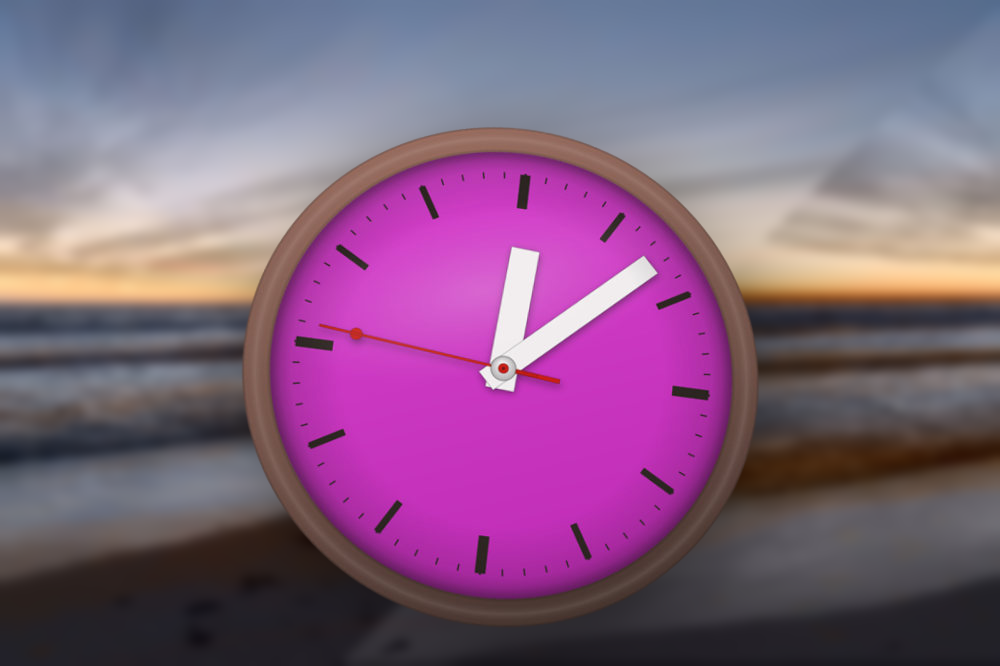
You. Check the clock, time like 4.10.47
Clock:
12.07.46
